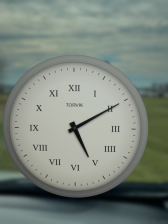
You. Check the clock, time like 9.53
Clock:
5.10
